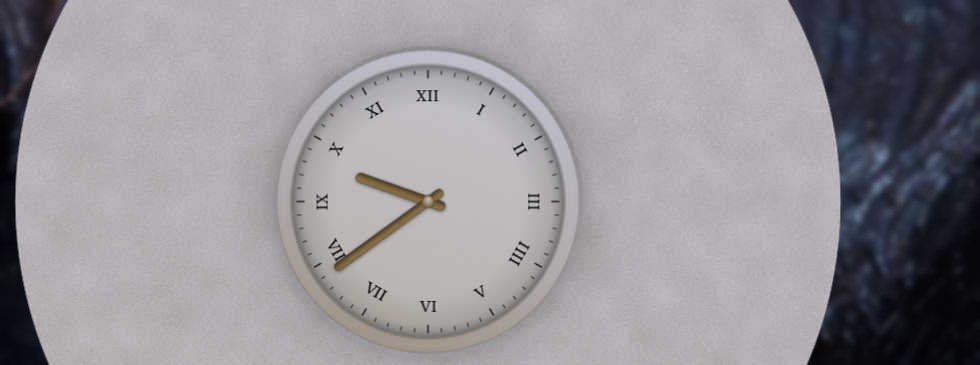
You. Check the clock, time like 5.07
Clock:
9.39
